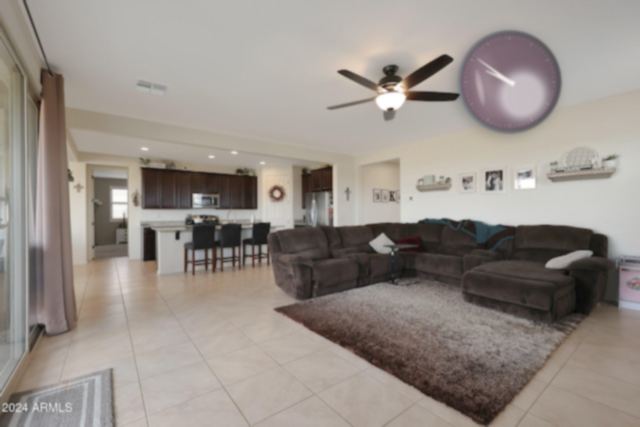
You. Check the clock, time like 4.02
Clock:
9.51
